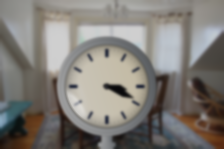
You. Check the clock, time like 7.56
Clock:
3.19
